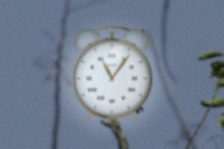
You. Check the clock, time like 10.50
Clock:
11.06
